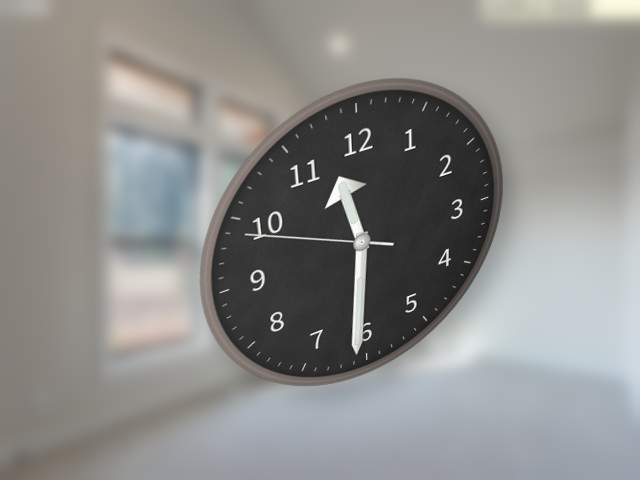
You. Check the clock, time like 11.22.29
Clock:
11.30.49
